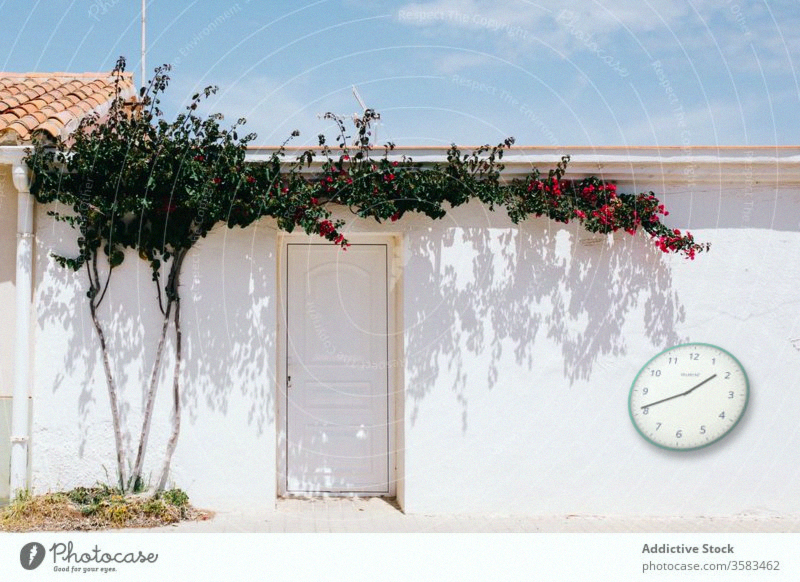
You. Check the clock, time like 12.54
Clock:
1.41
